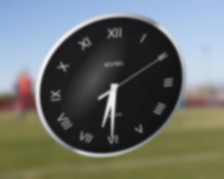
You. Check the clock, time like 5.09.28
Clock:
6.30.10
